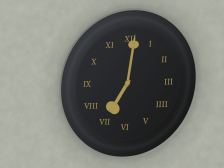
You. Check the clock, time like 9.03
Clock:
7.01
